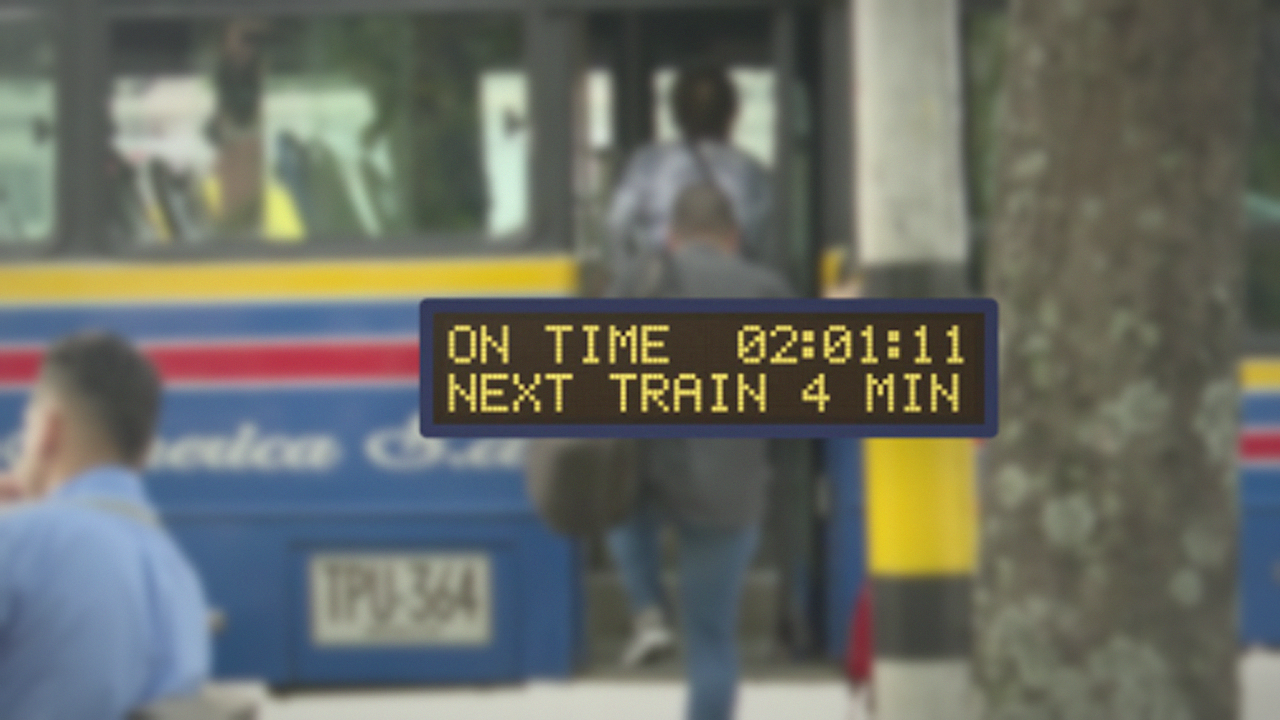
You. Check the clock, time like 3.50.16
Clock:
2.01.11
